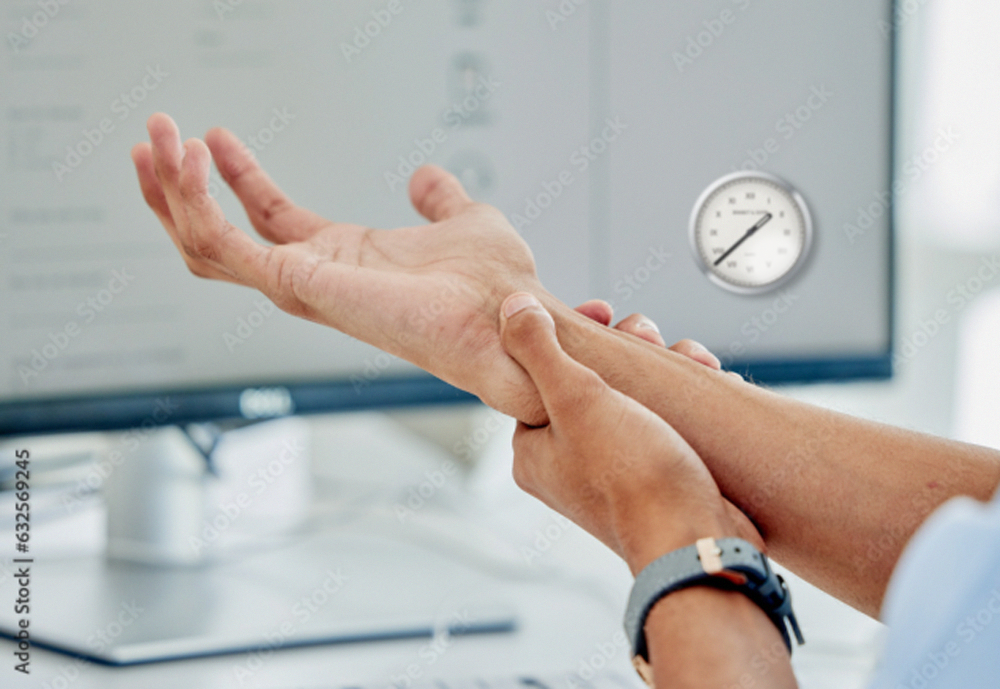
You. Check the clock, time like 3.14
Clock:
1.38
